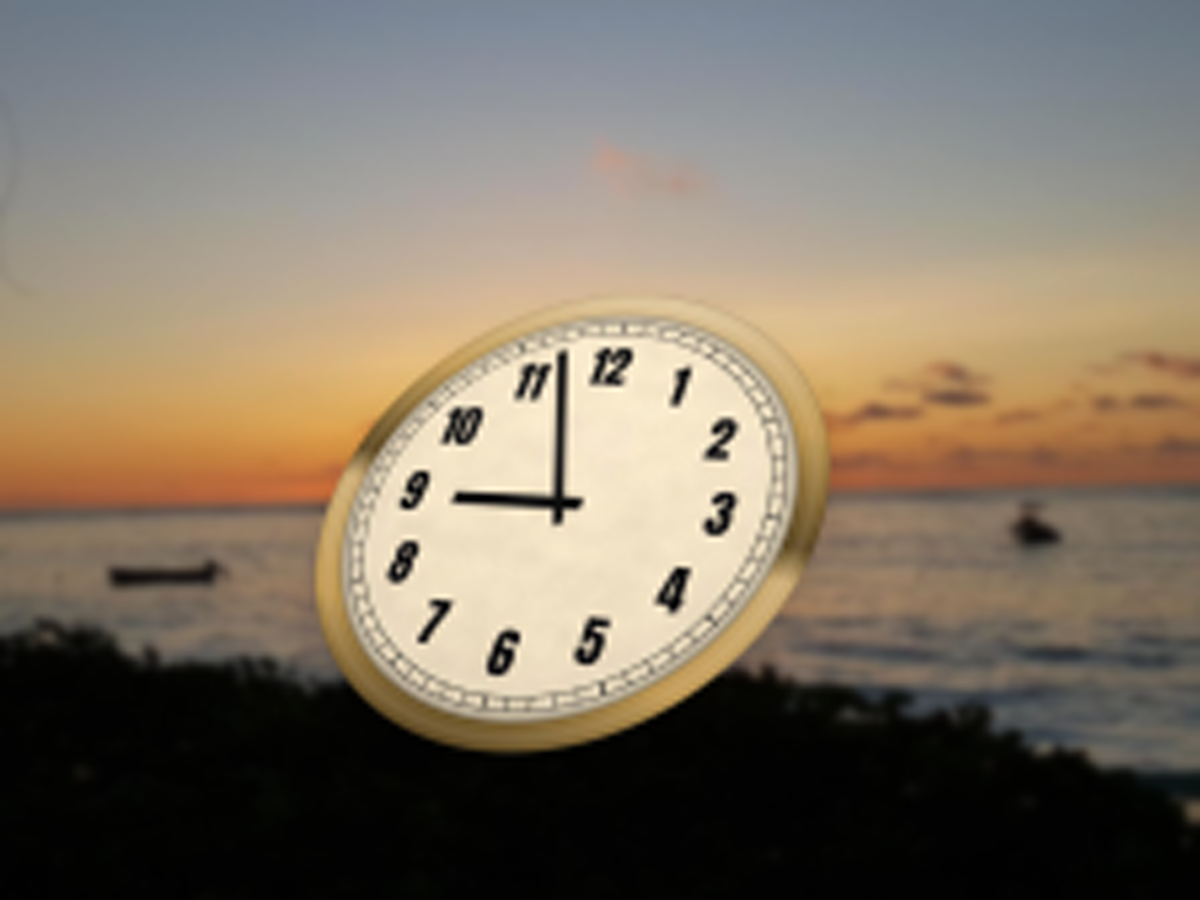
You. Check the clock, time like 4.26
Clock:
8.57
